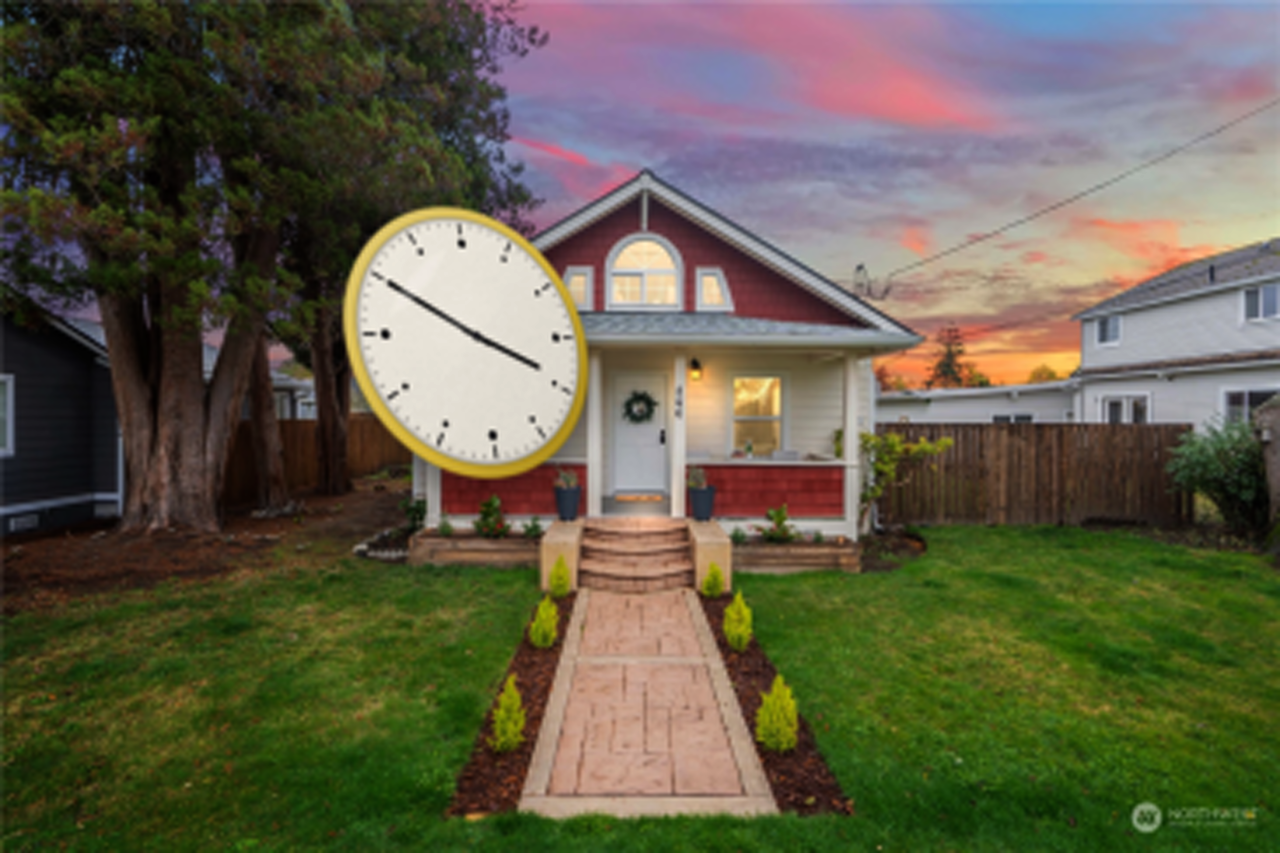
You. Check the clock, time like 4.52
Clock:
3.50
